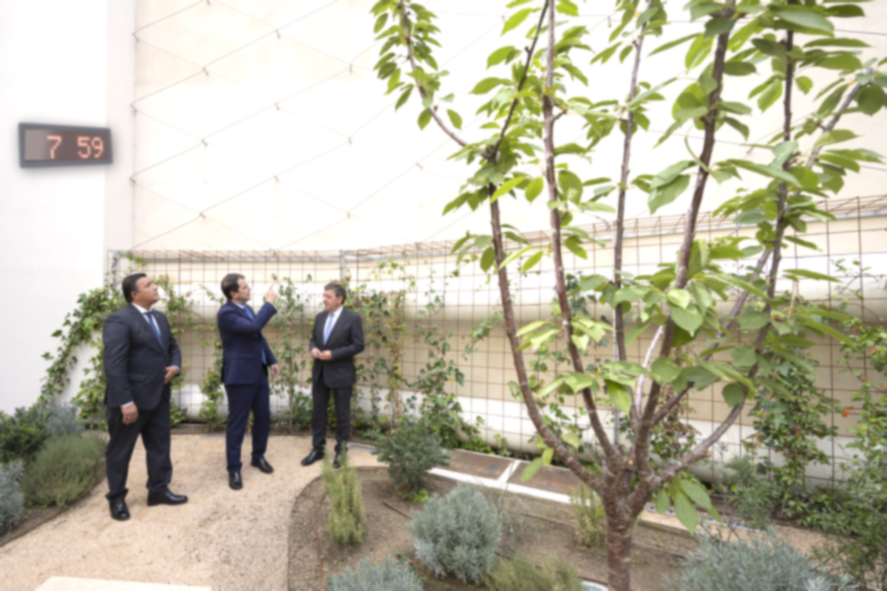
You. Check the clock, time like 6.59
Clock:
7.59
